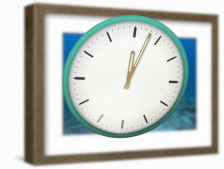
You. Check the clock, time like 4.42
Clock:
12.03
